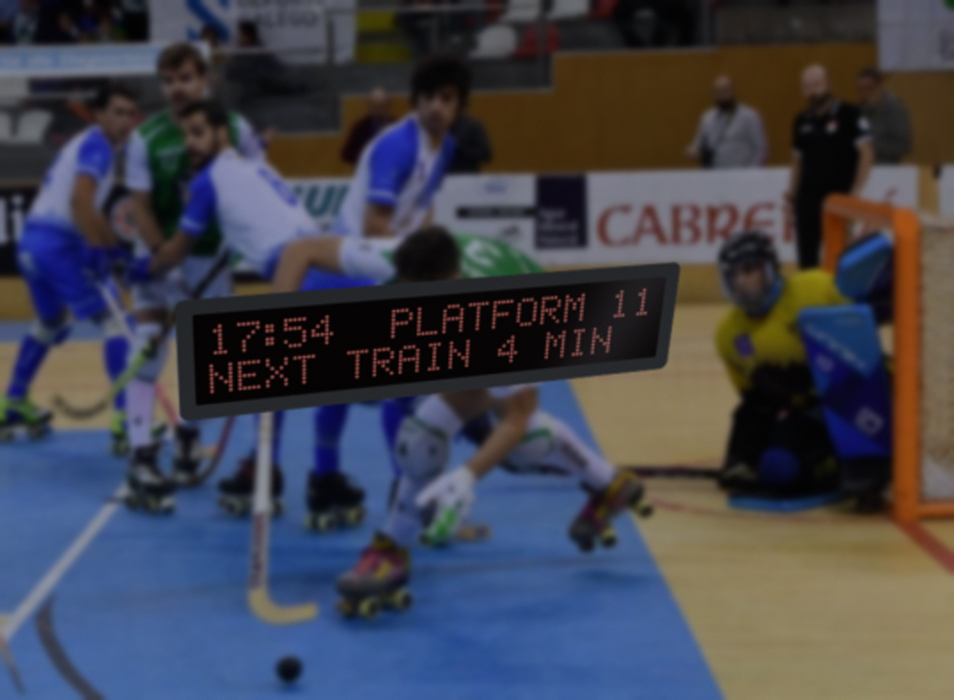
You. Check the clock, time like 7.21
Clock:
17.54
